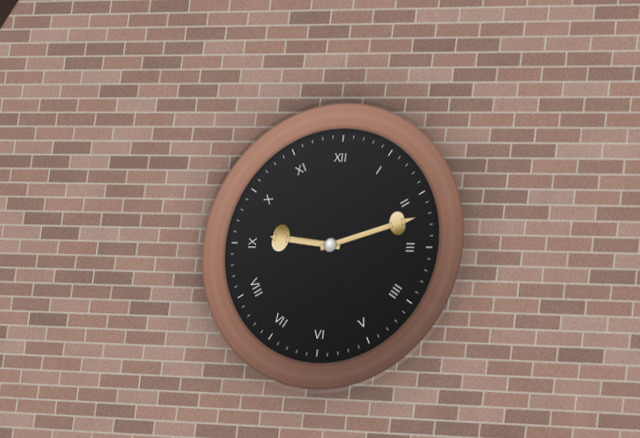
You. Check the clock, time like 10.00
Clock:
9.12
